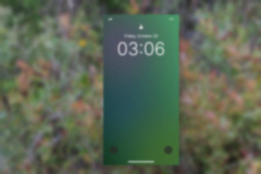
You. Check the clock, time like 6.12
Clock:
3.06
